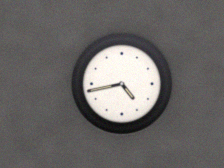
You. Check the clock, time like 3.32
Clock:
4.43
